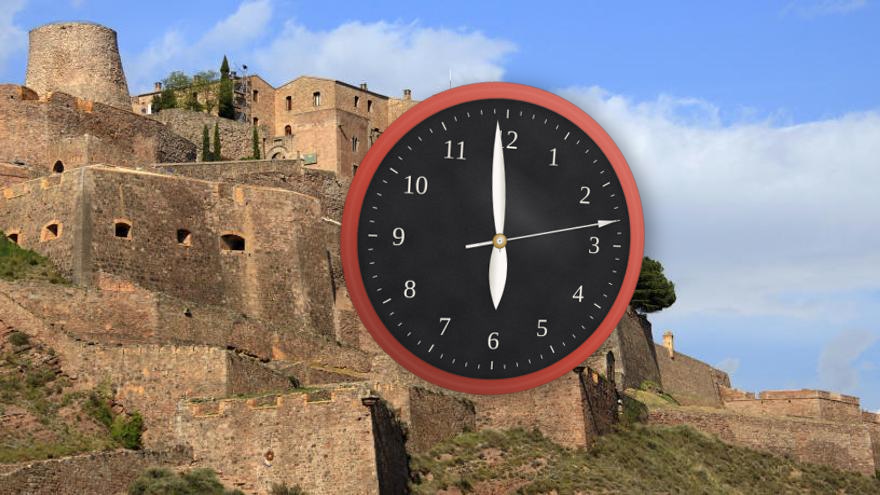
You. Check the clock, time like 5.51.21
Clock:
5.59.13
